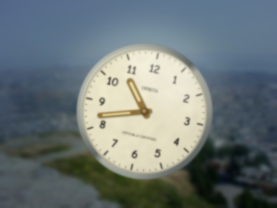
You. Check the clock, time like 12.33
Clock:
10.42
